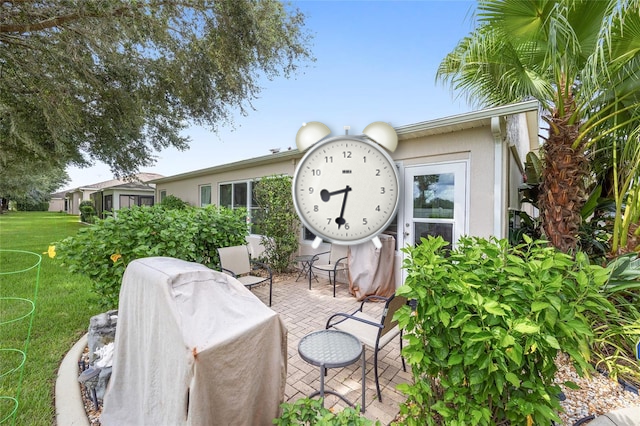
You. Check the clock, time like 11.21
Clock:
8.32
